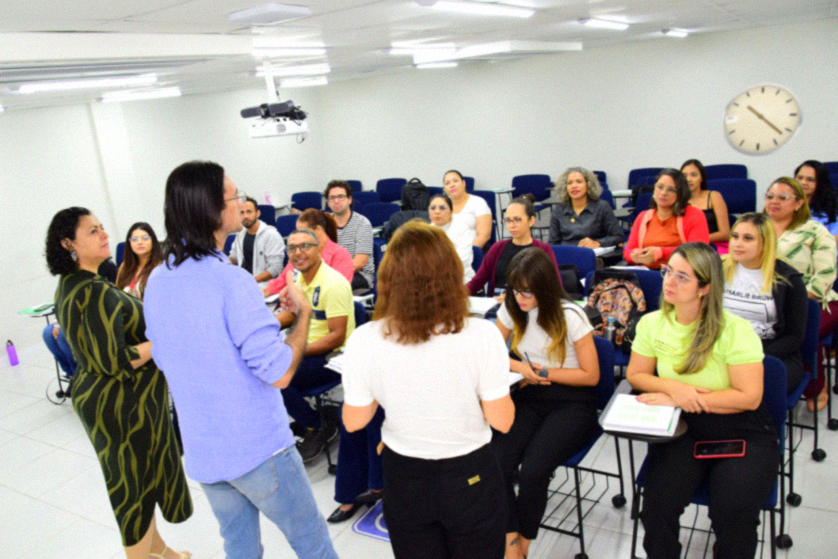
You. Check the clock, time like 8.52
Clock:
10.22
